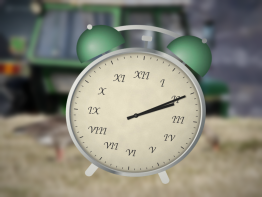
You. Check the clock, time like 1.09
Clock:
2.10
